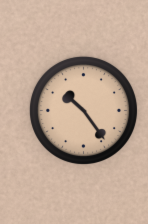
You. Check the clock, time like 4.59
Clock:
10.24
